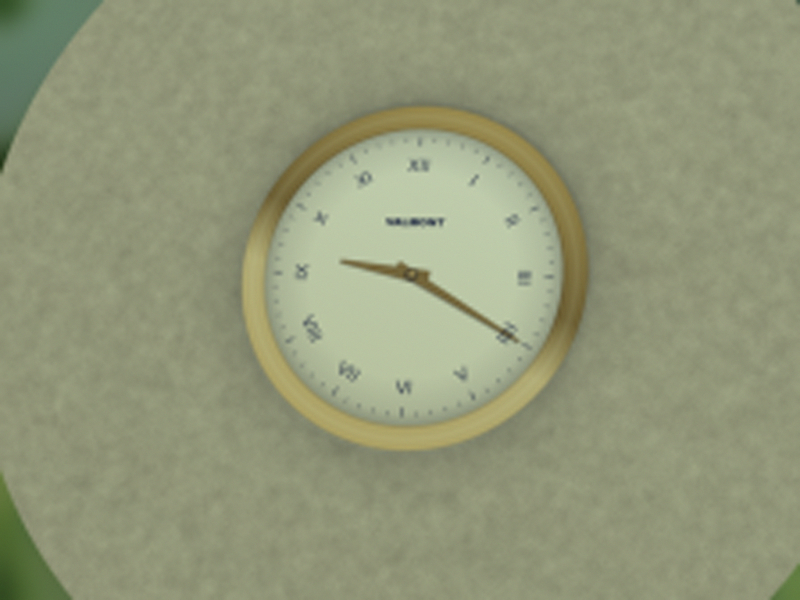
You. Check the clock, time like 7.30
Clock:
9.20
